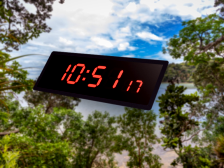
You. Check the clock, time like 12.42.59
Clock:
10.51.17
